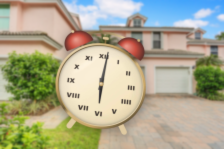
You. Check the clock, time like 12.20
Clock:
6.01
